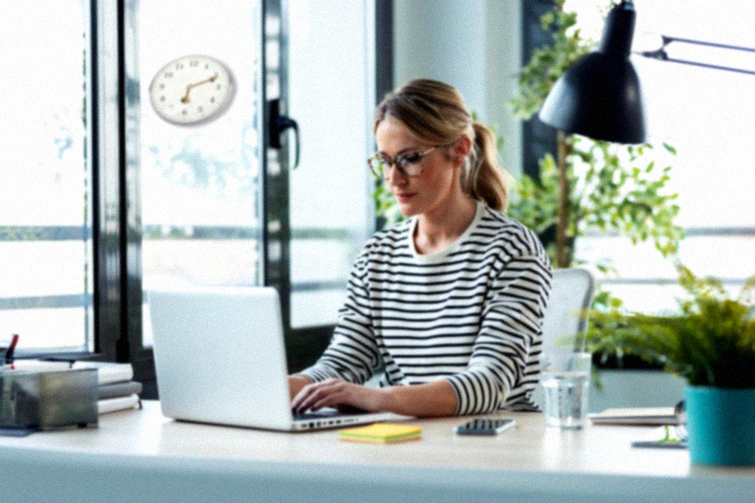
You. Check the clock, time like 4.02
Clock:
6.11
